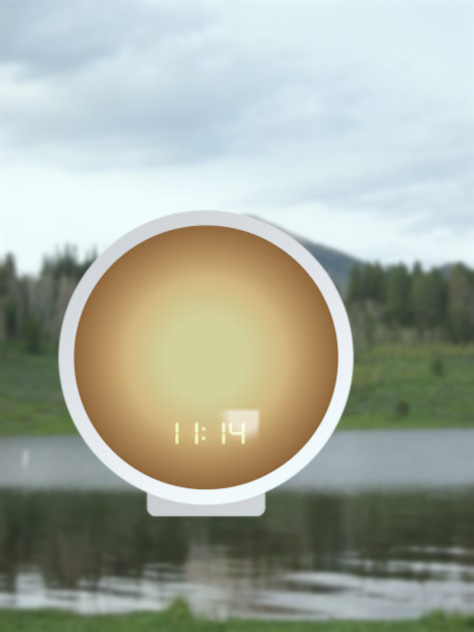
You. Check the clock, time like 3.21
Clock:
11.14
